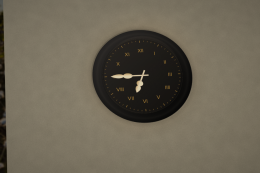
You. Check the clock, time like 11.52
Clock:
6.45
